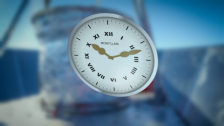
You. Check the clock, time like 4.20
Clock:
10.12
